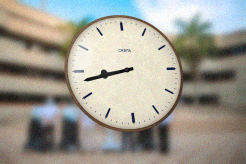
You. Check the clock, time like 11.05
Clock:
8.43
